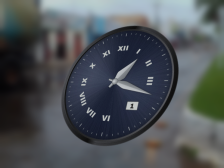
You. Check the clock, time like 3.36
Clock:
1.18
